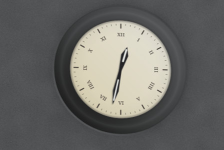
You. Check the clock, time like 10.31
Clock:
12.32
